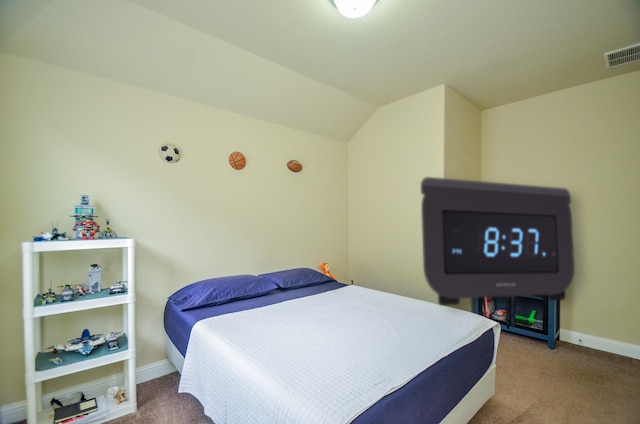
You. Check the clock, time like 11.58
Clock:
8.37
